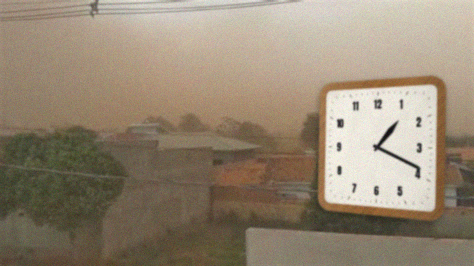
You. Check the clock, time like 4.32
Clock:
1.19
